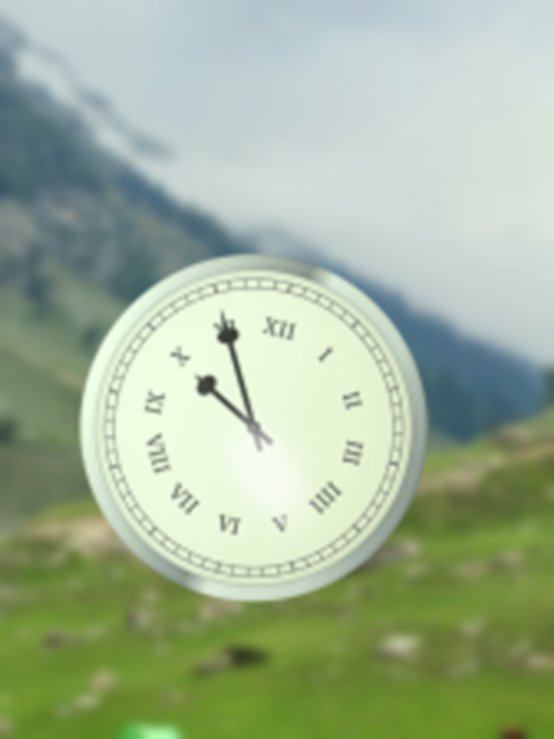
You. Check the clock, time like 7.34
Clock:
9.55
